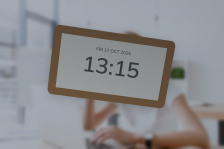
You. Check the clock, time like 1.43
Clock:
13.15
